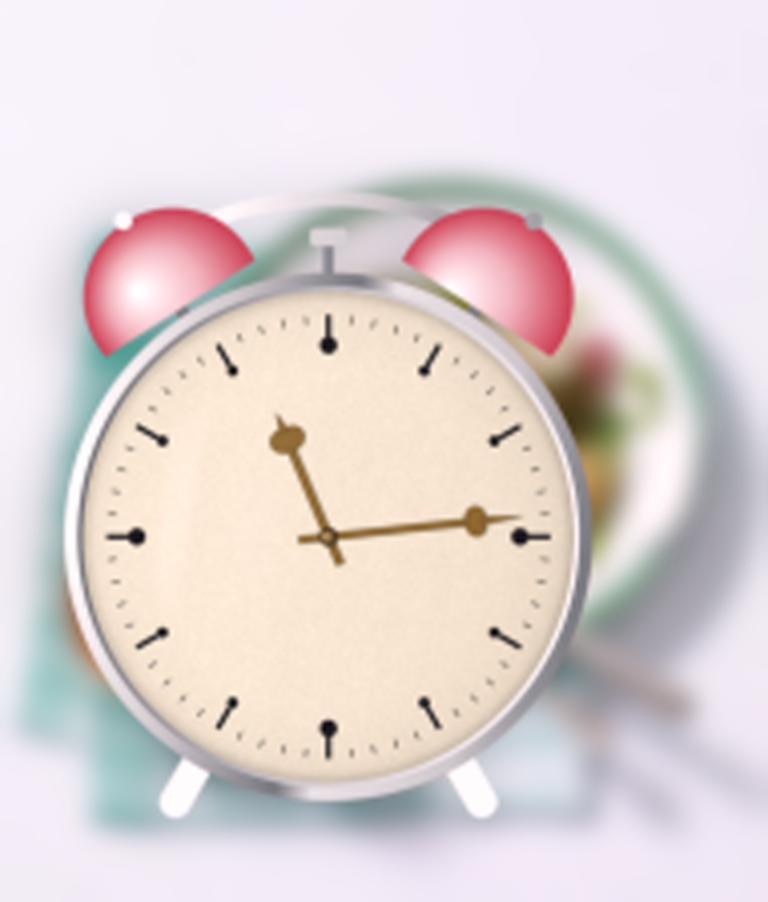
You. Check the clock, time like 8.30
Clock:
11.14
